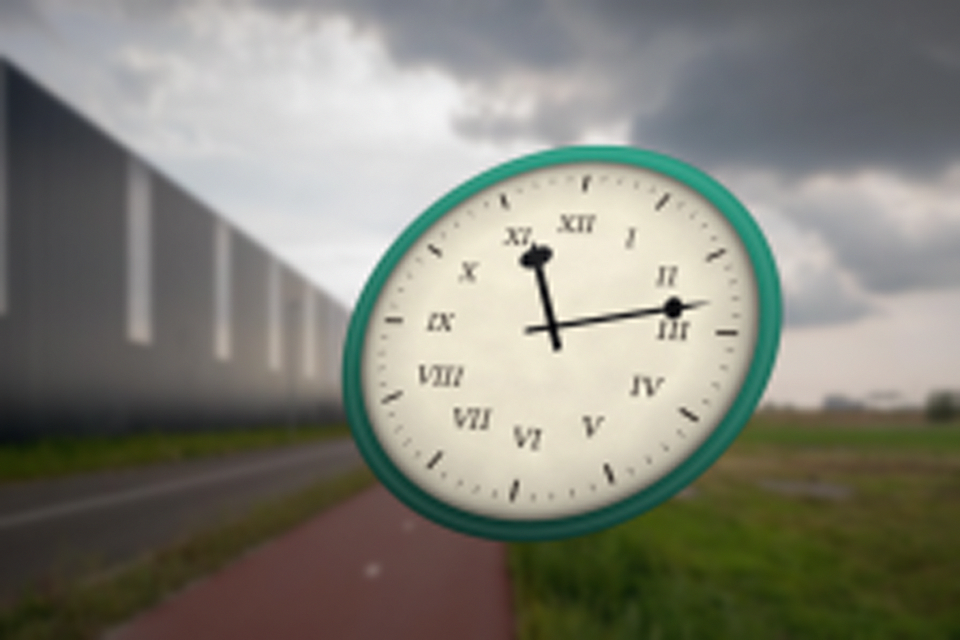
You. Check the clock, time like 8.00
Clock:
11.13
